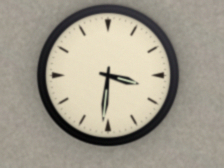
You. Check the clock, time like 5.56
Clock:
3.31
